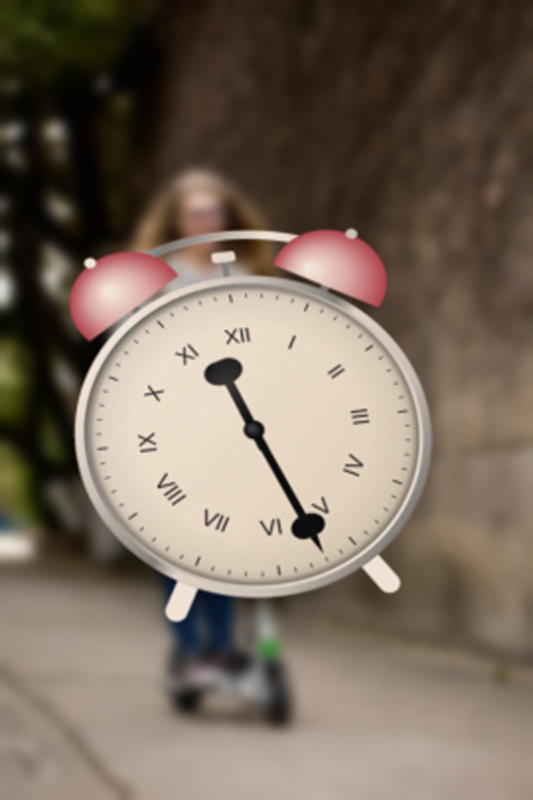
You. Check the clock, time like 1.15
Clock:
11.27
